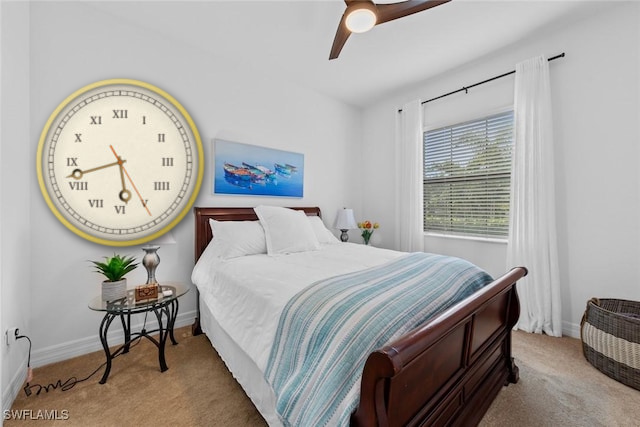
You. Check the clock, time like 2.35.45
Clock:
5.42.25
